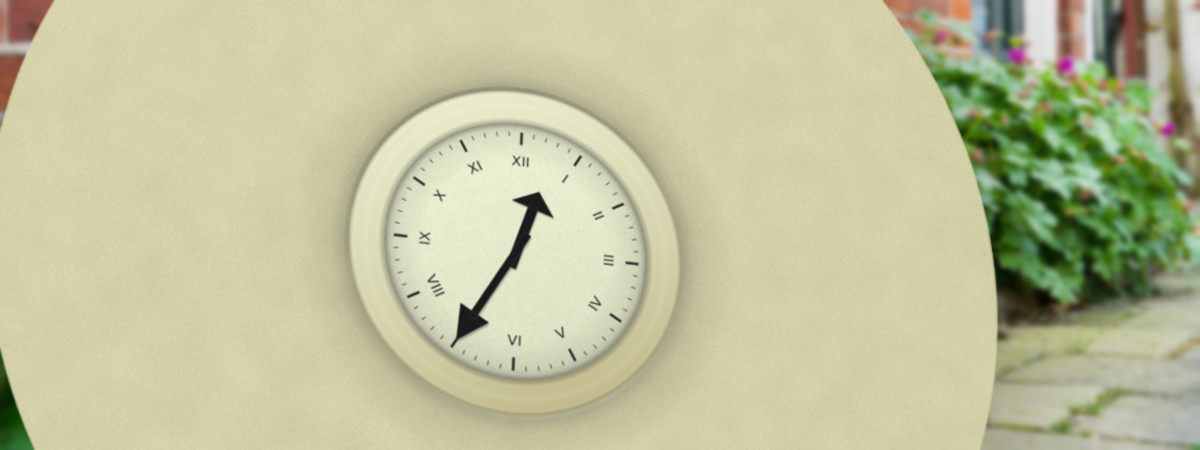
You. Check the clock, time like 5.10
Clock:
12.35
